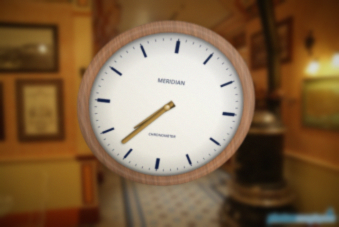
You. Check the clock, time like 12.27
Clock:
7.37
